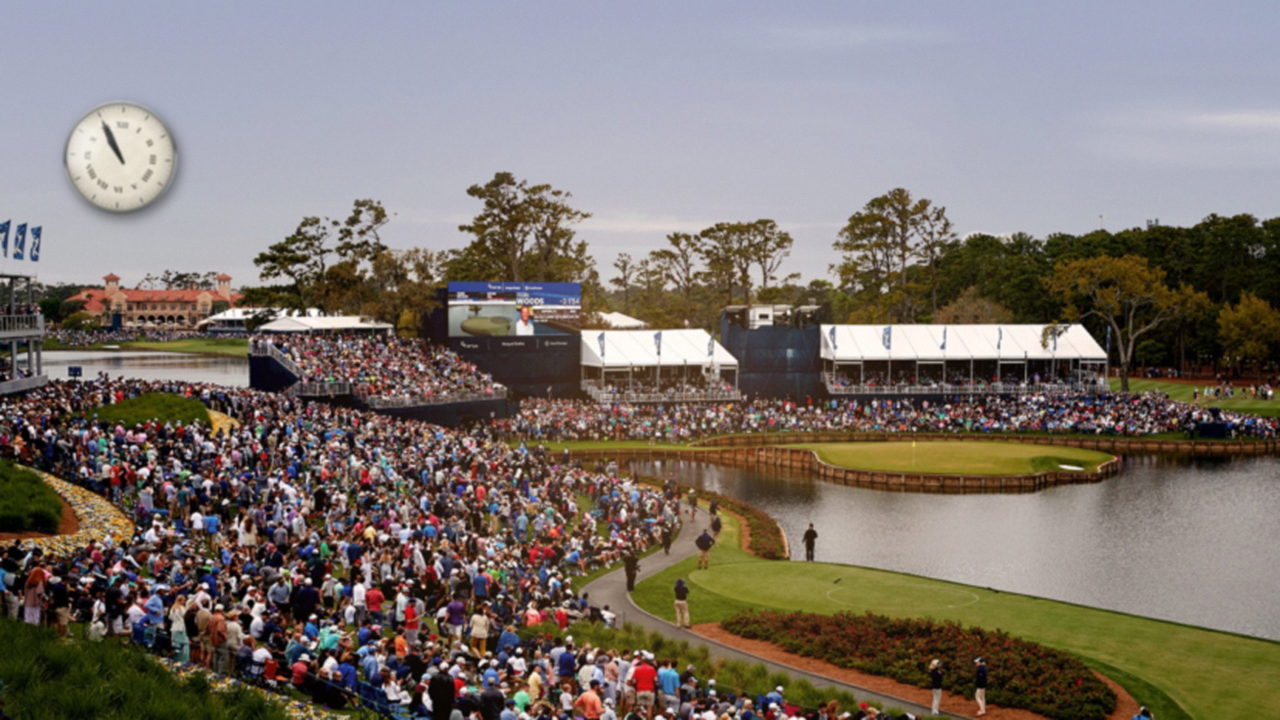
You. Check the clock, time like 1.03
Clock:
10.55
